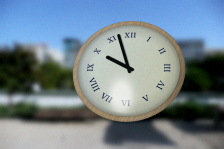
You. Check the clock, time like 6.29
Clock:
9.57
